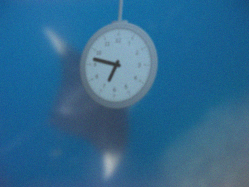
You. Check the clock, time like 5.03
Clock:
6.47
